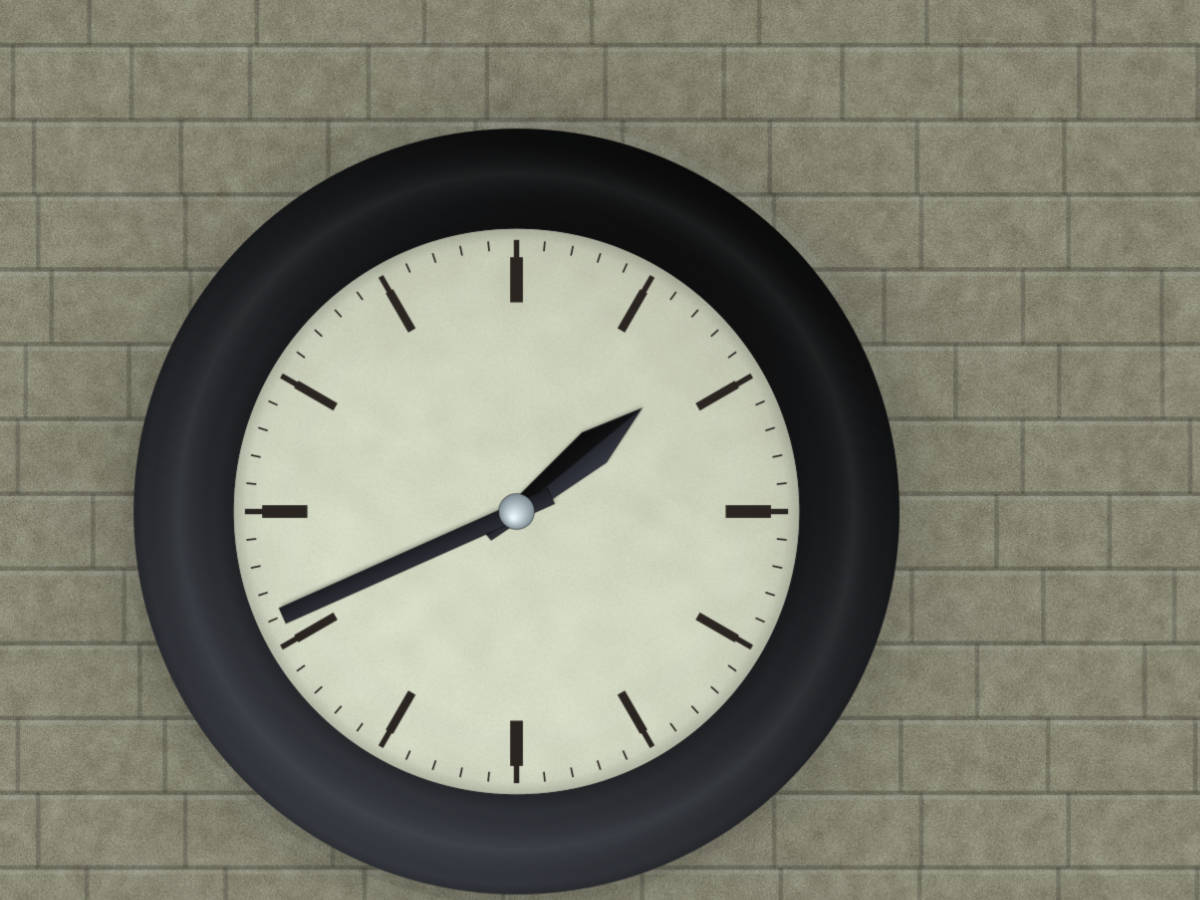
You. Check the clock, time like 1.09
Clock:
1.41
